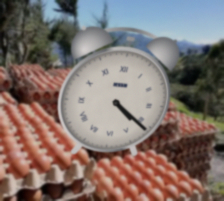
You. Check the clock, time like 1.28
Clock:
4.21
